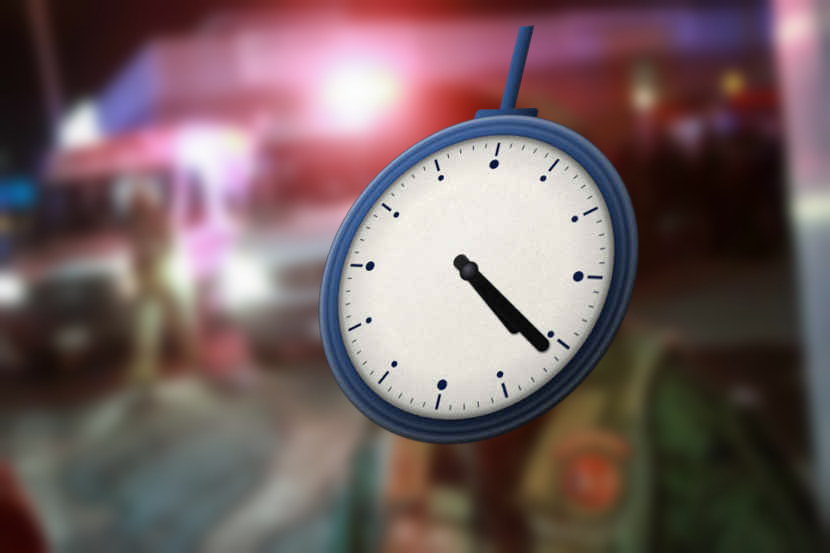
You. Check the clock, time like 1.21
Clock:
4.21
